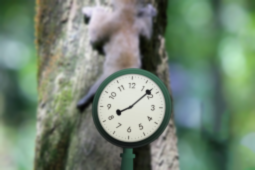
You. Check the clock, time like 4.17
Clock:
8.08
